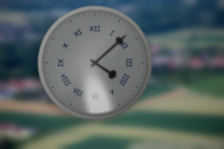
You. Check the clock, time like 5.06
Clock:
4.08
